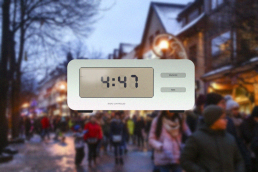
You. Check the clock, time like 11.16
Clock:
4.47
